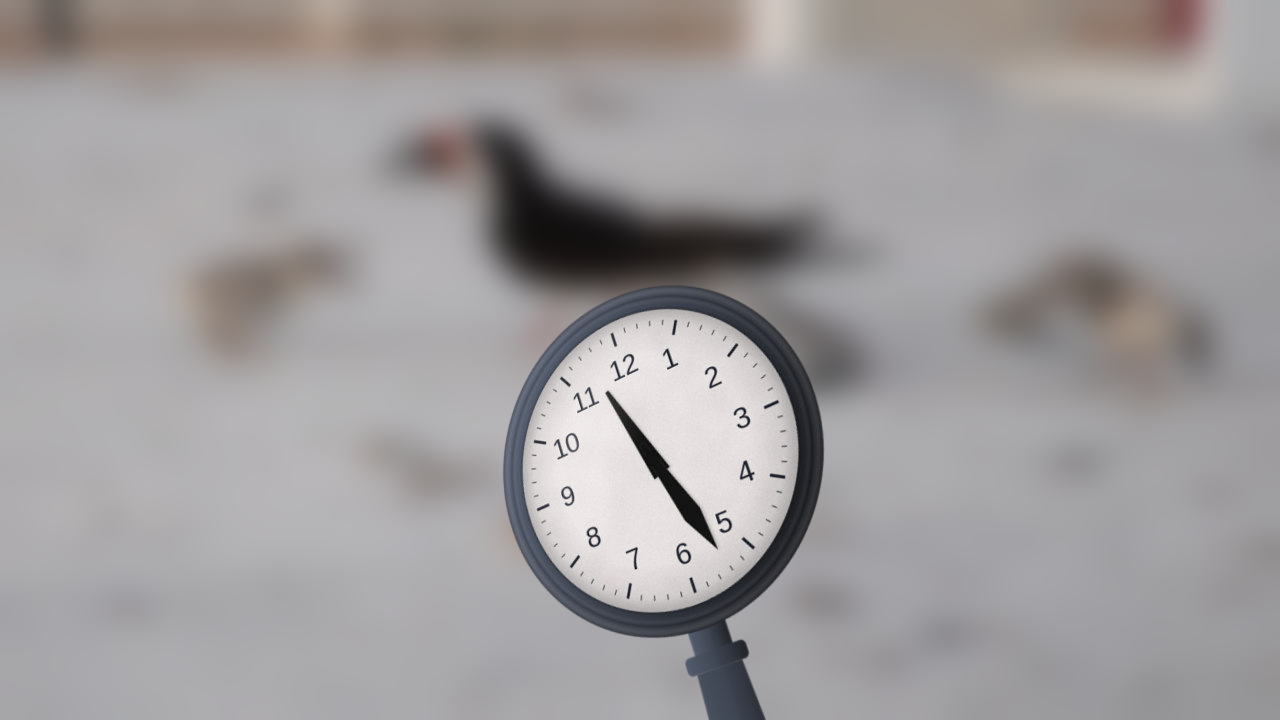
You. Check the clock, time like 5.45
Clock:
11.27
